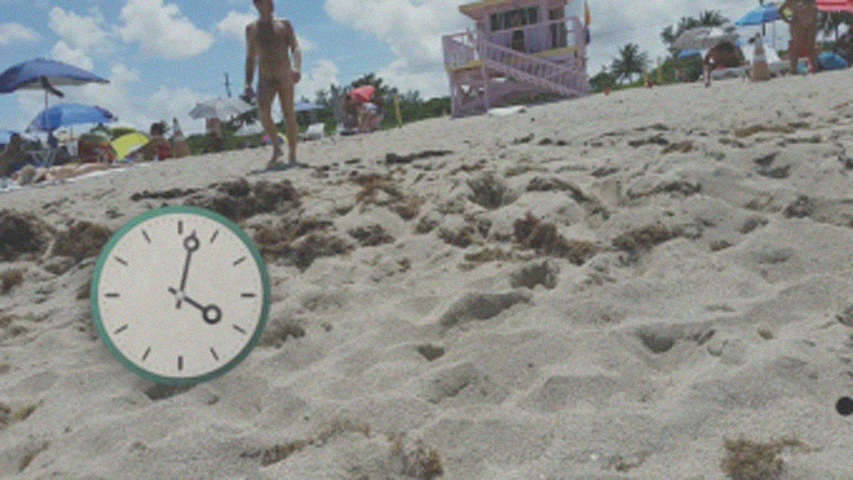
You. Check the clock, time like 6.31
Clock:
4.02
